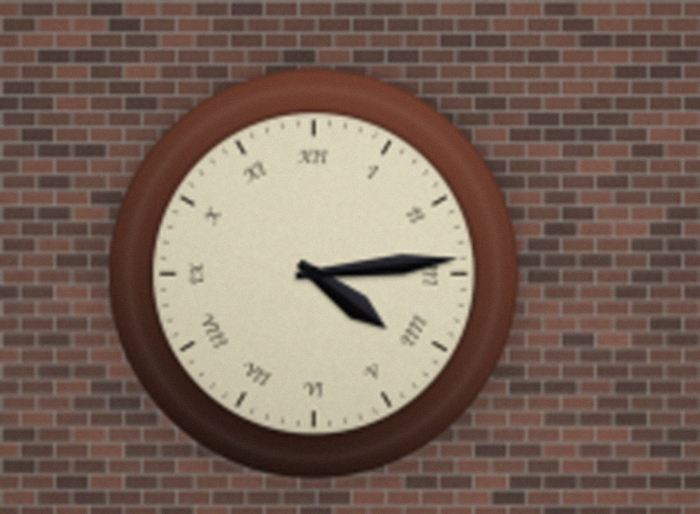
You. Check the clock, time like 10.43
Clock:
4.14
